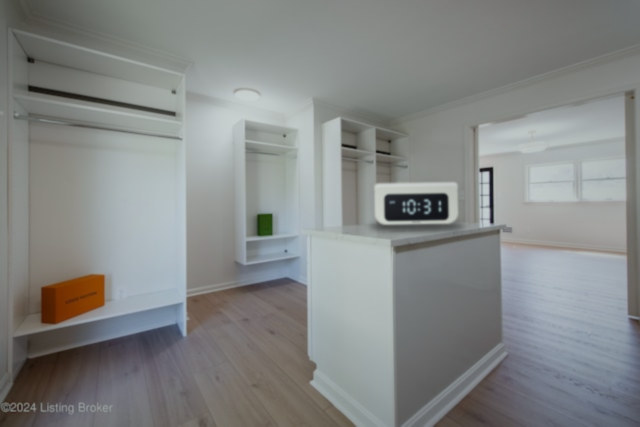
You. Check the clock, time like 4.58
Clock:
10.31
